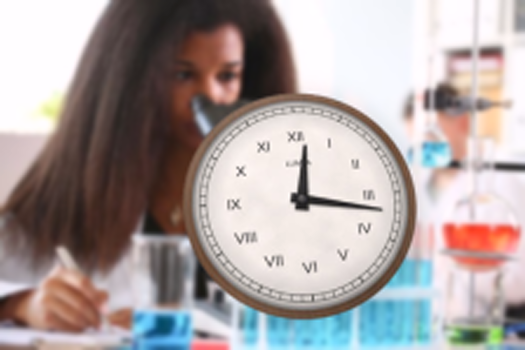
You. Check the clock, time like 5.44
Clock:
12.17
